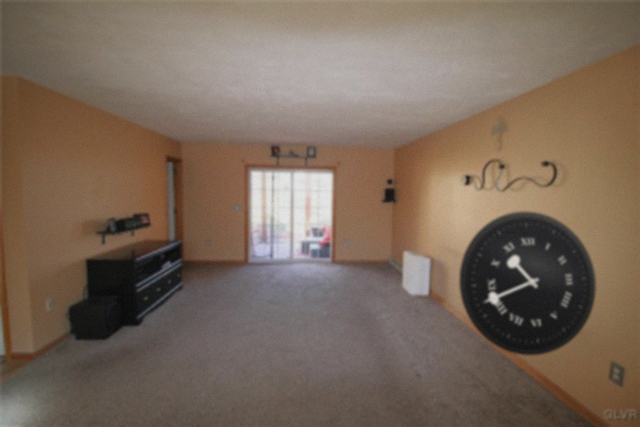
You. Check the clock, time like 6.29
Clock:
10.42
